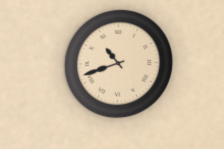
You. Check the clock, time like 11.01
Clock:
10.42
